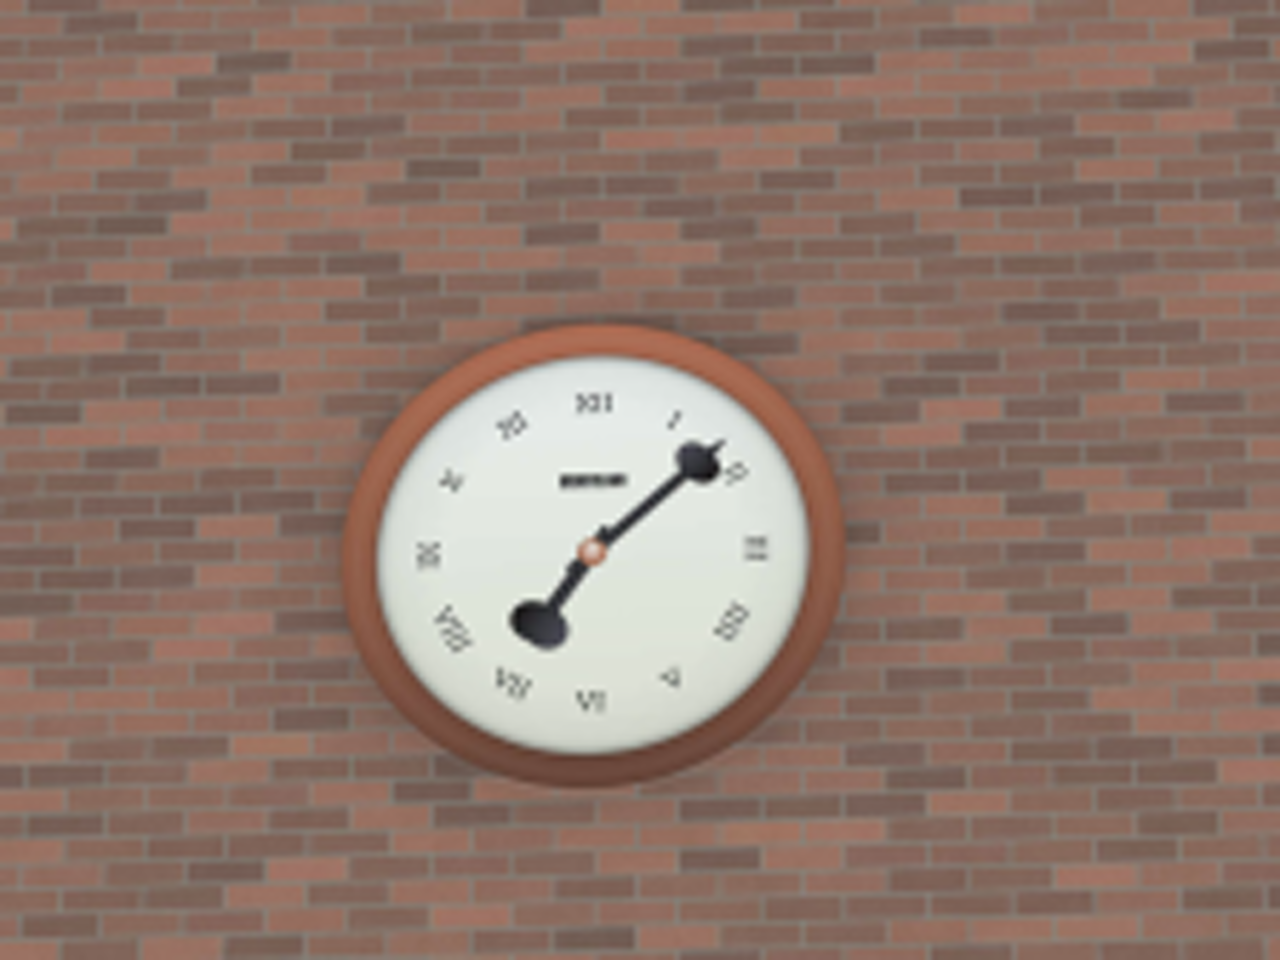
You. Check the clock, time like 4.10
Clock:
7.08
